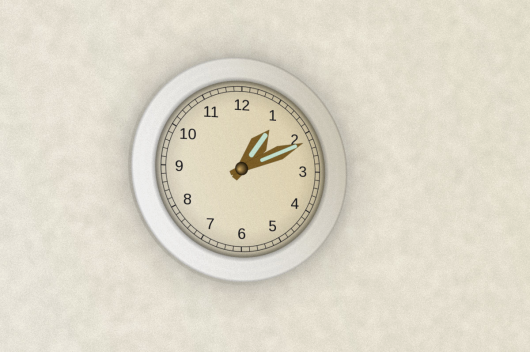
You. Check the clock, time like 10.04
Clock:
1.11
